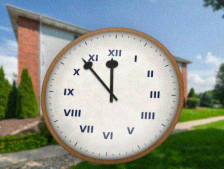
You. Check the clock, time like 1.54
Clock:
11.53
